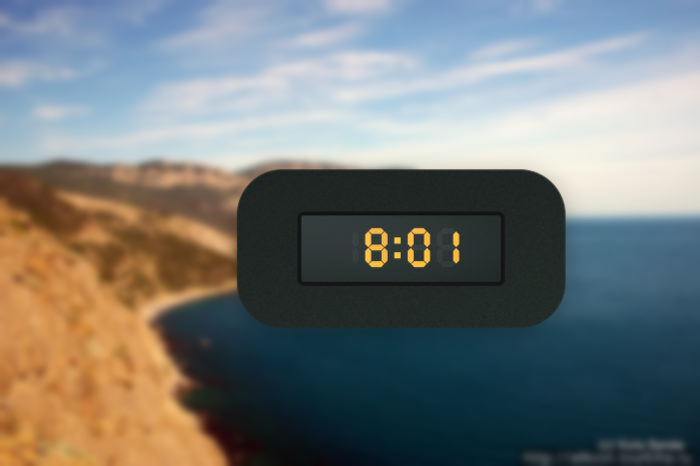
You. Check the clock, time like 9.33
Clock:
8.01
